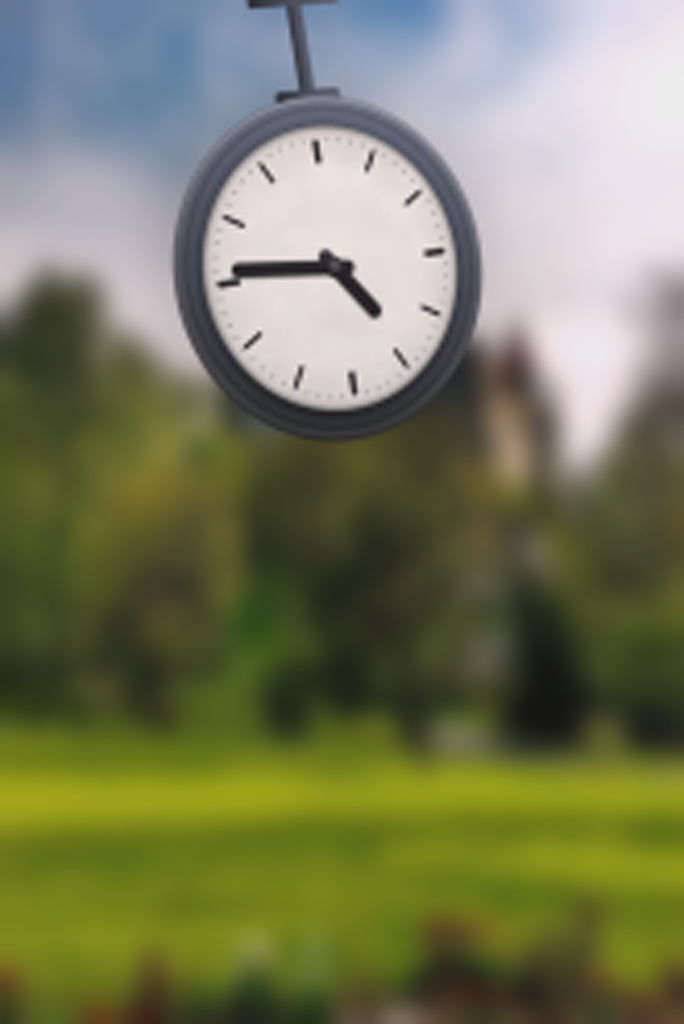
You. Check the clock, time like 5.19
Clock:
4.46
